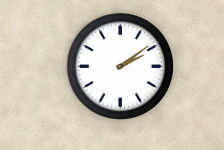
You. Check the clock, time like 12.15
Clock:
2.09
